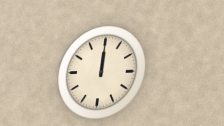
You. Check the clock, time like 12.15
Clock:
12.00
